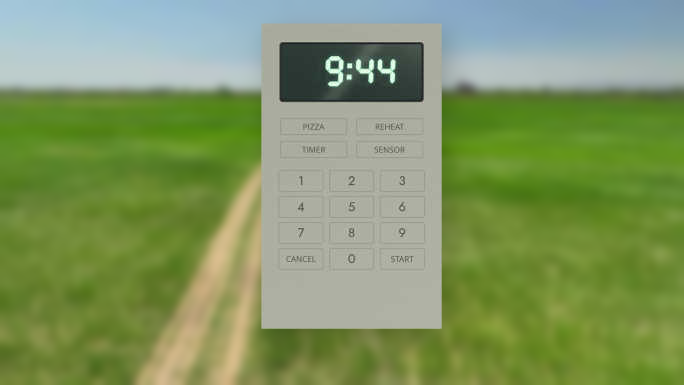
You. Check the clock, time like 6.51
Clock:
9.44
